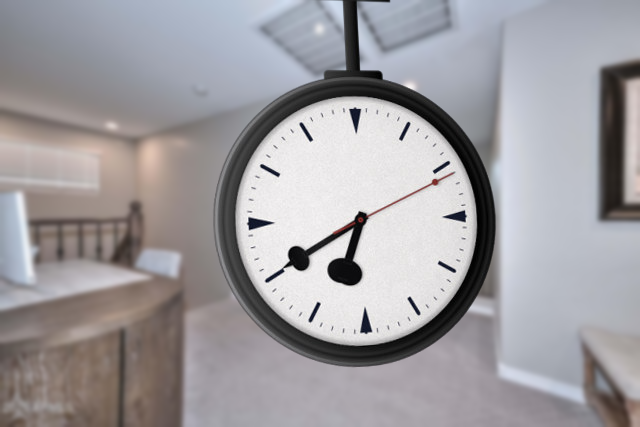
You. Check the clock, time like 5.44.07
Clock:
6.40.11
